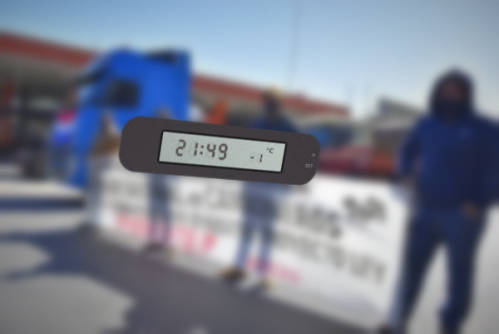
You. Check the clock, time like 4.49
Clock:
21.49
